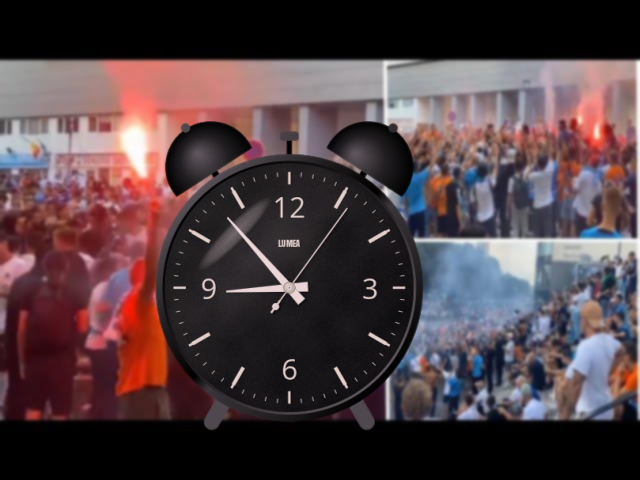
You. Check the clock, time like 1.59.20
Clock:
8.53.06
